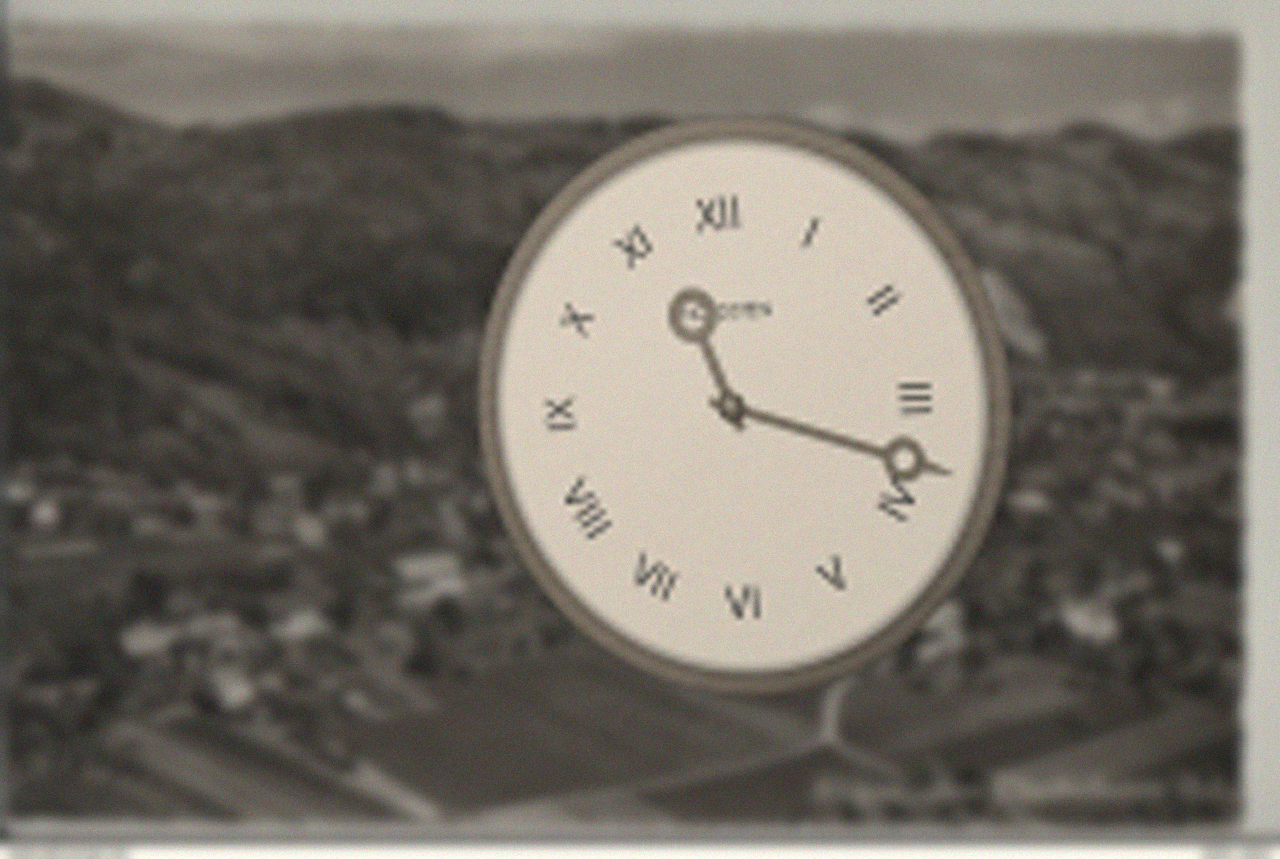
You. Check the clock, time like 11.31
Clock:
11.18
